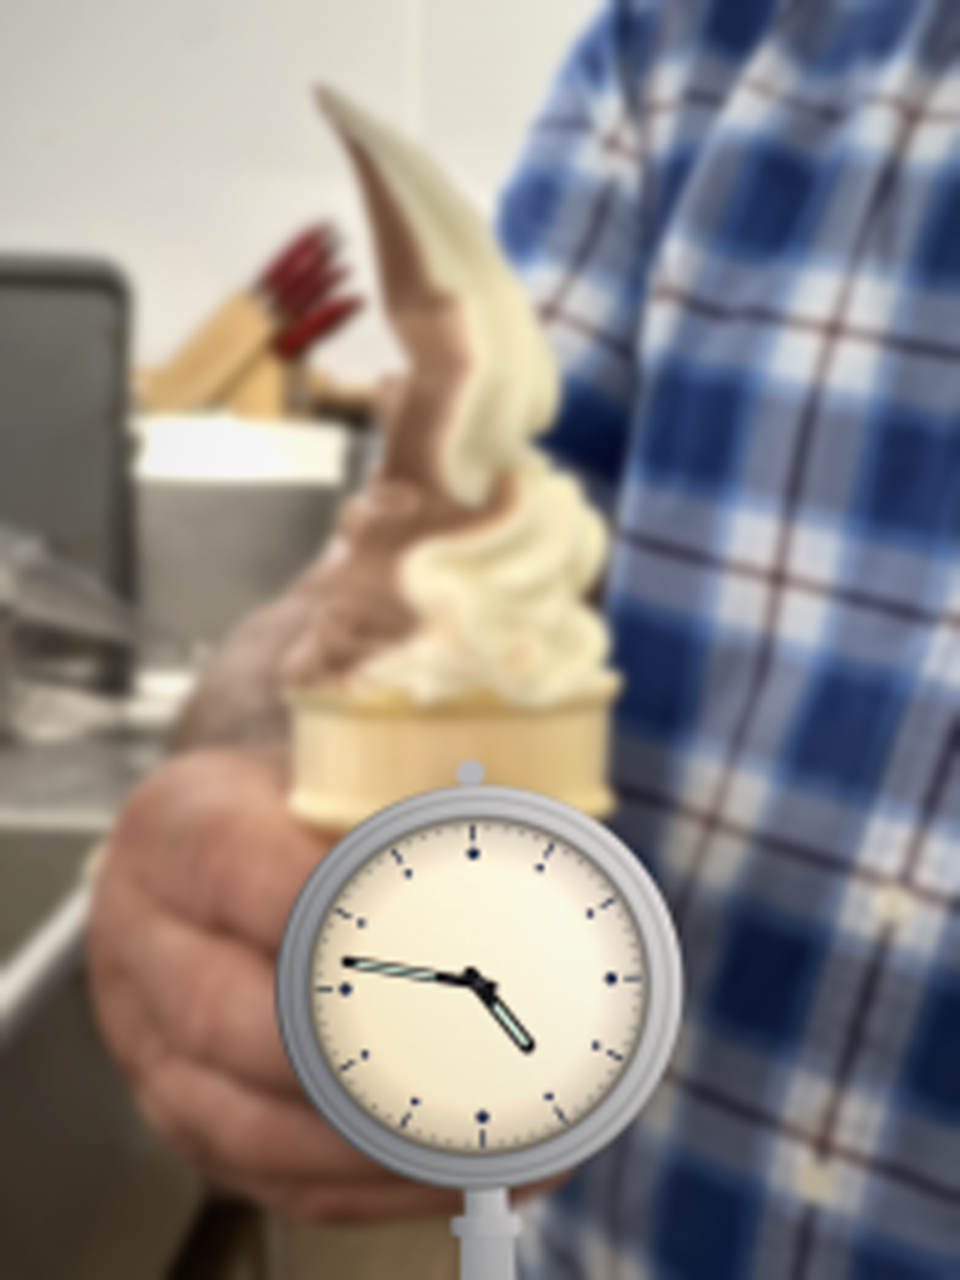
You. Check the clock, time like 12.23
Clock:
4.47
